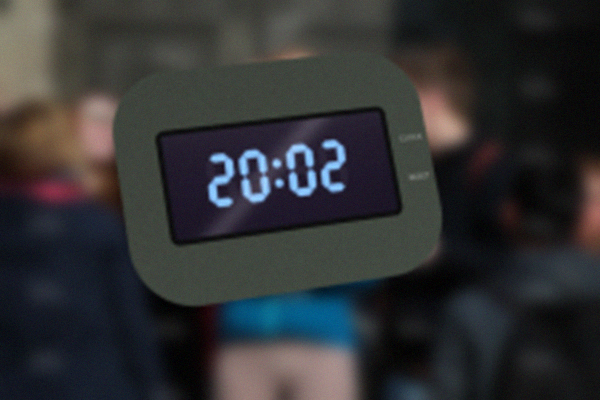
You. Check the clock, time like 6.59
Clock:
20.02
